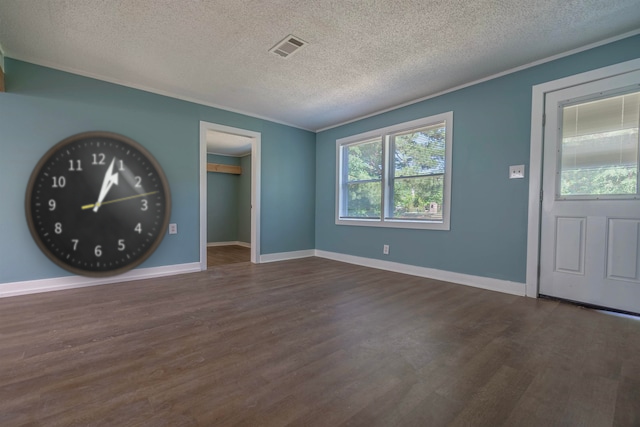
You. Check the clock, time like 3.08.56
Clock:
1.03.13
